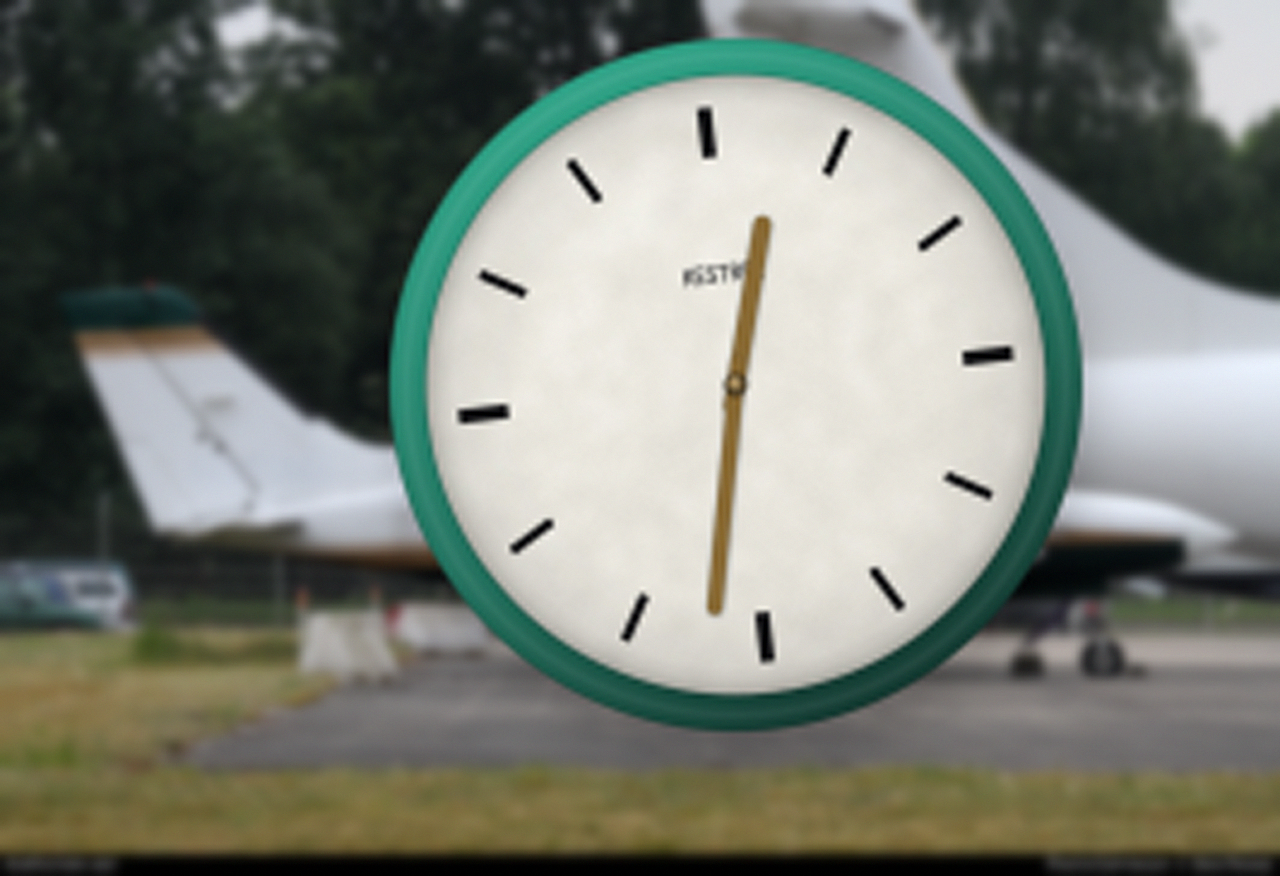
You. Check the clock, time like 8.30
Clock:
12.32
